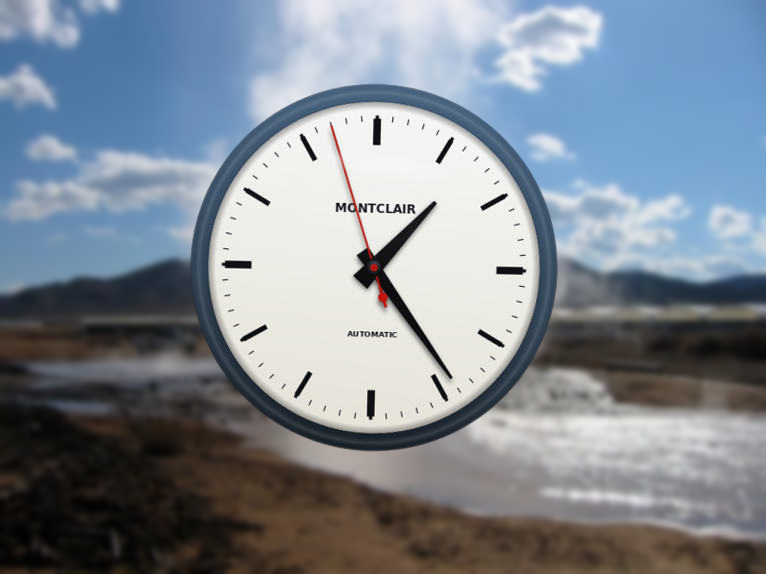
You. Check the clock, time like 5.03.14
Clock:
1.23.57
